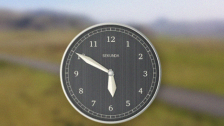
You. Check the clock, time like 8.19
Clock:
5.50
